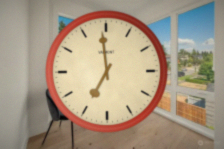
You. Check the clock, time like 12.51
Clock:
6.59
